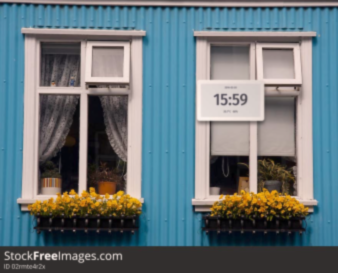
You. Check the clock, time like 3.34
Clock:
15.59
